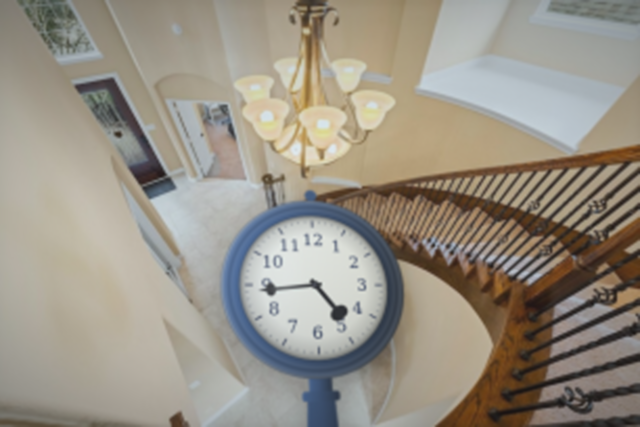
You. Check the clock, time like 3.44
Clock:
4.44
